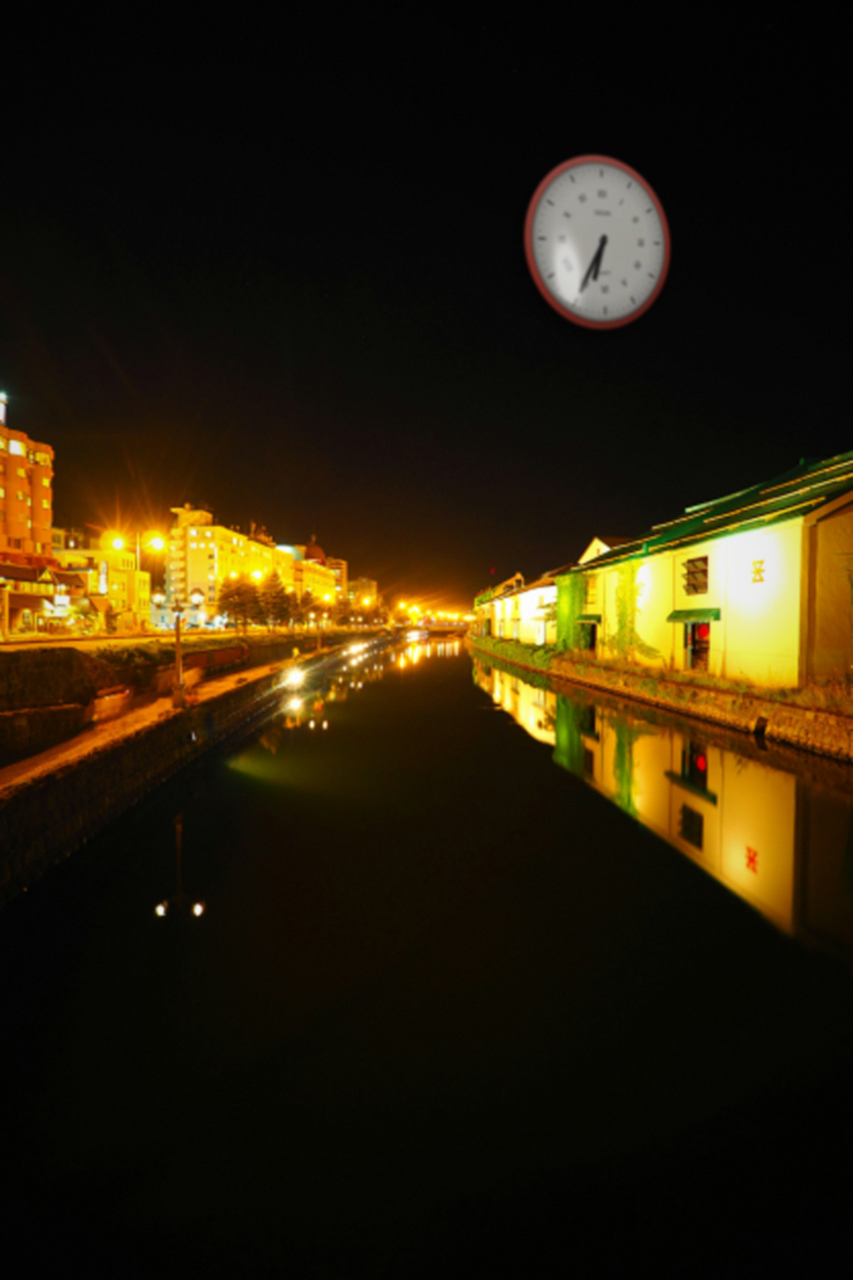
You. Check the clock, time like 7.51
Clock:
6.35
